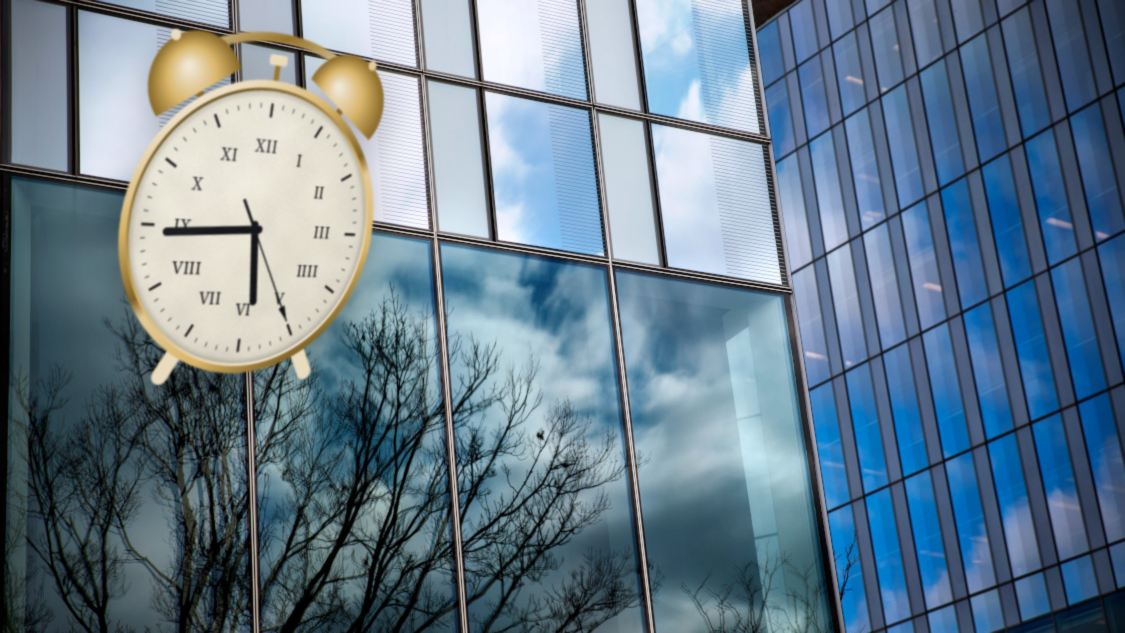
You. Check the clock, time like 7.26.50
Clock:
5.44.25
